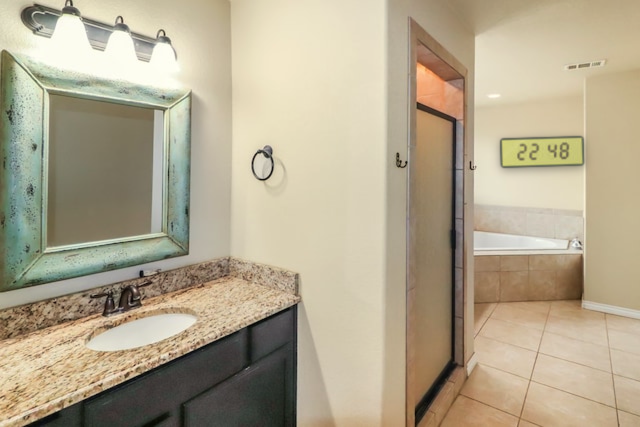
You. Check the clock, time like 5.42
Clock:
22.48
